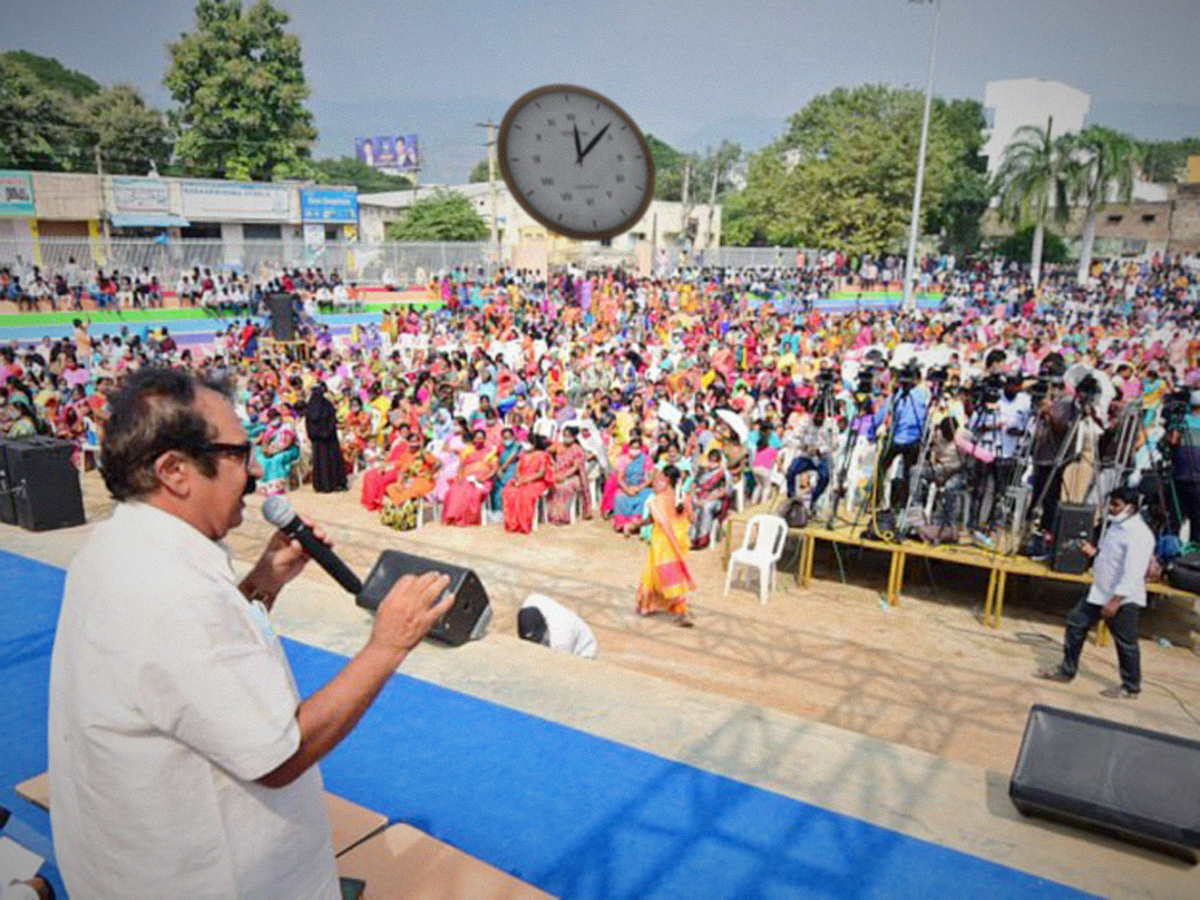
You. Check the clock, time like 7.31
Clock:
12.08
